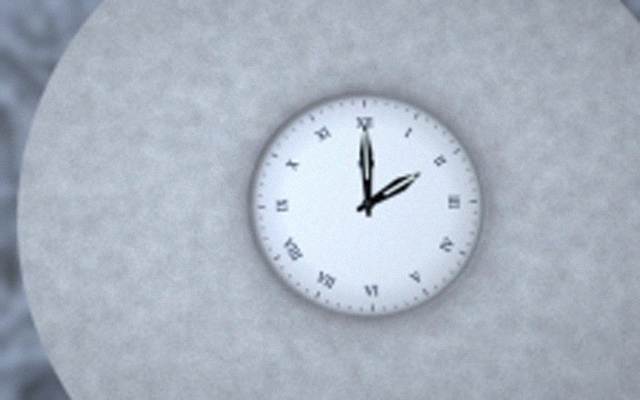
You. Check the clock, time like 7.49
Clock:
2.00
